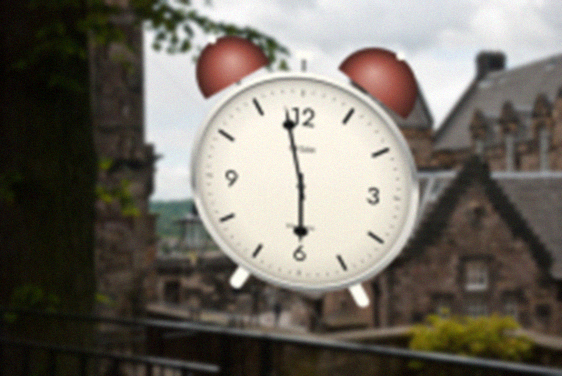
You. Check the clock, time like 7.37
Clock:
5.58
